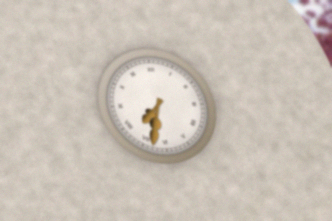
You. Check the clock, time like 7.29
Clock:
7.33
